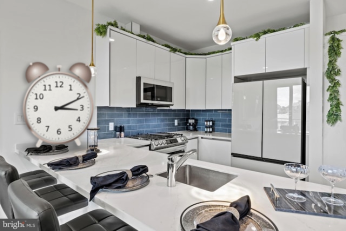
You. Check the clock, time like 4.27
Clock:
3.11
